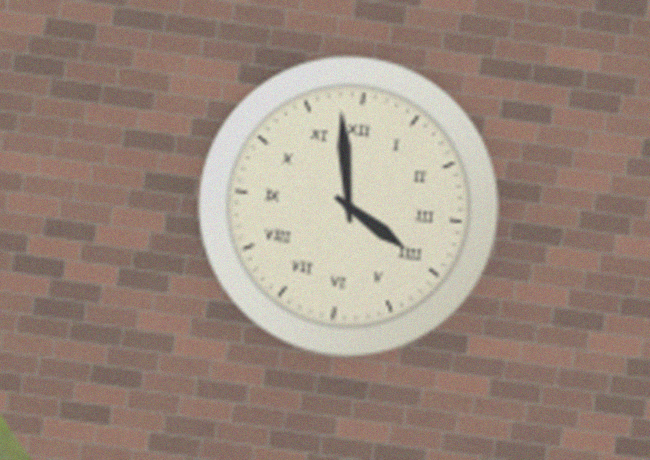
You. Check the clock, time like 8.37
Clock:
3.58
